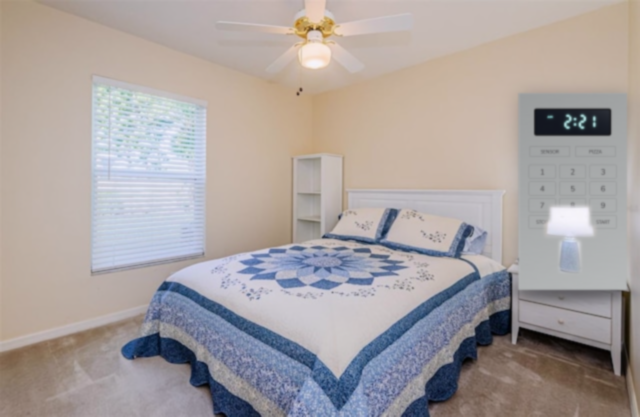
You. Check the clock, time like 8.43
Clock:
2.21
